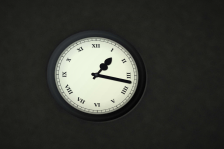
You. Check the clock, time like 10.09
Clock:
1.17
